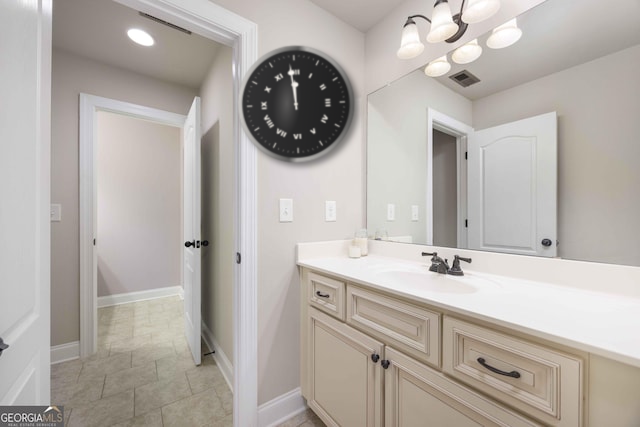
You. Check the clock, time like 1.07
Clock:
11.59
